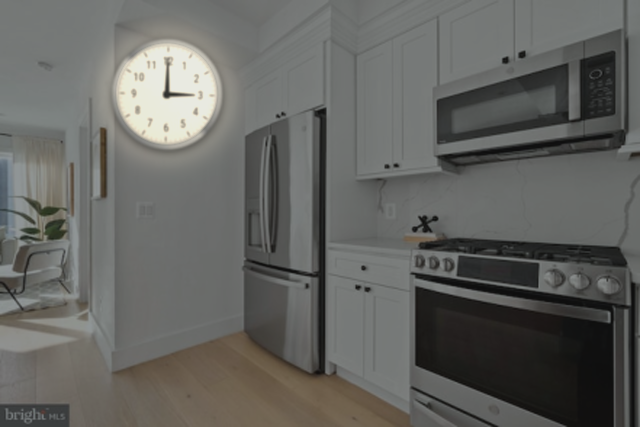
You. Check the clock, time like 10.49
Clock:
3.00
